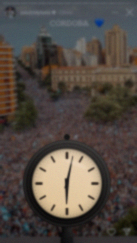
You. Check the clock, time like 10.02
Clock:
6.02
